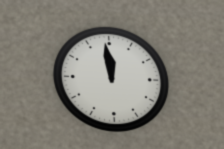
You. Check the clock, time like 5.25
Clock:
11.59
